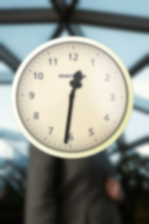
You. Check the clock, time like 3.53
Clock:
12.31
